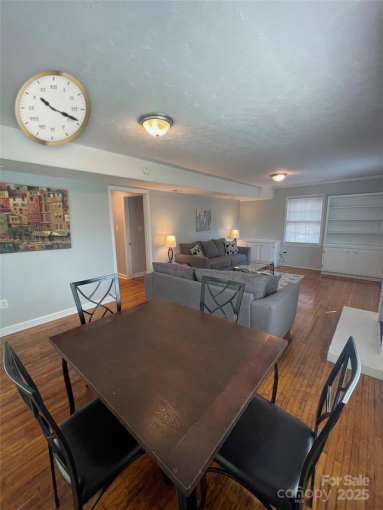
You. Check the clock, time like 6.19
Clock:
10.19
